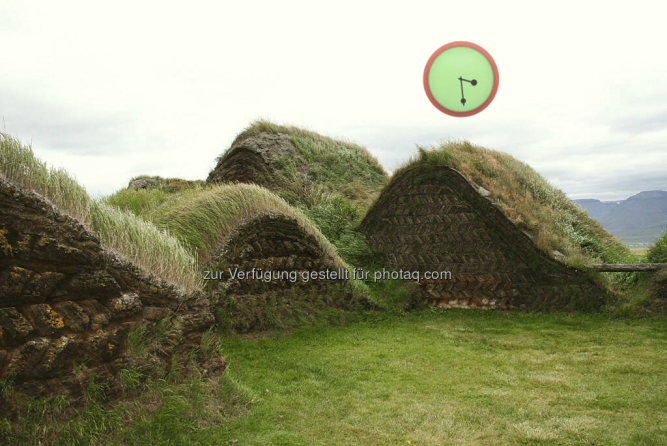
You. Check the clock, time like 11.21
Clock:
3.29
